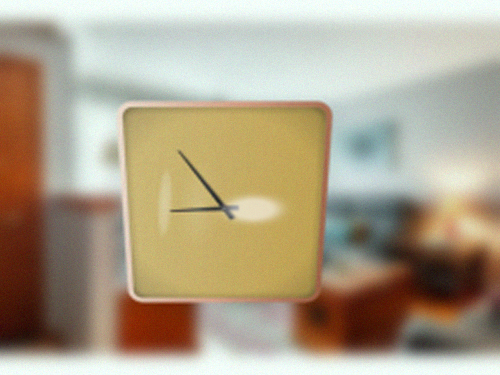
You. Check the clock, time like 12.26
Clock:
8.54
